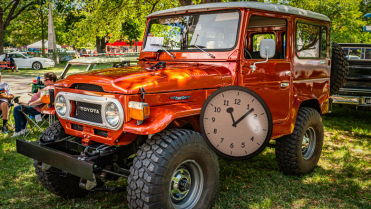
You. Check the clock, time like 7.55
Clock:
11.07
